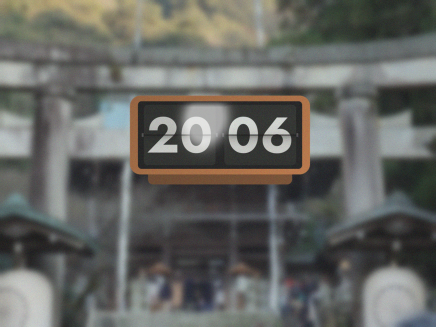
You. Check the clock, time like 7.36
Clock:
20.06
